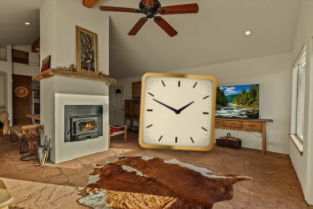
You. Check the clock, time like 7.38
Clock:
1.49
